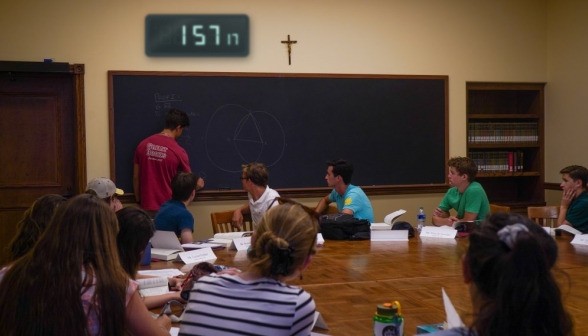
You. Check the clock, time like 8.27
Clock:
1.57
